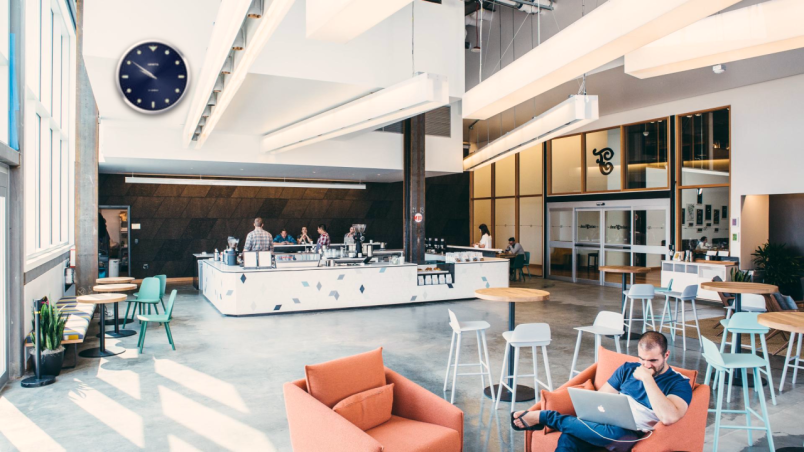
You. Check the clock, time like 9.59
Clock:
9.51
